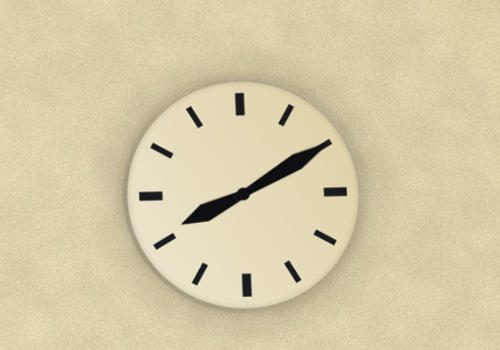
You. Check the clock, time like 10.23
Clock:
8.10
